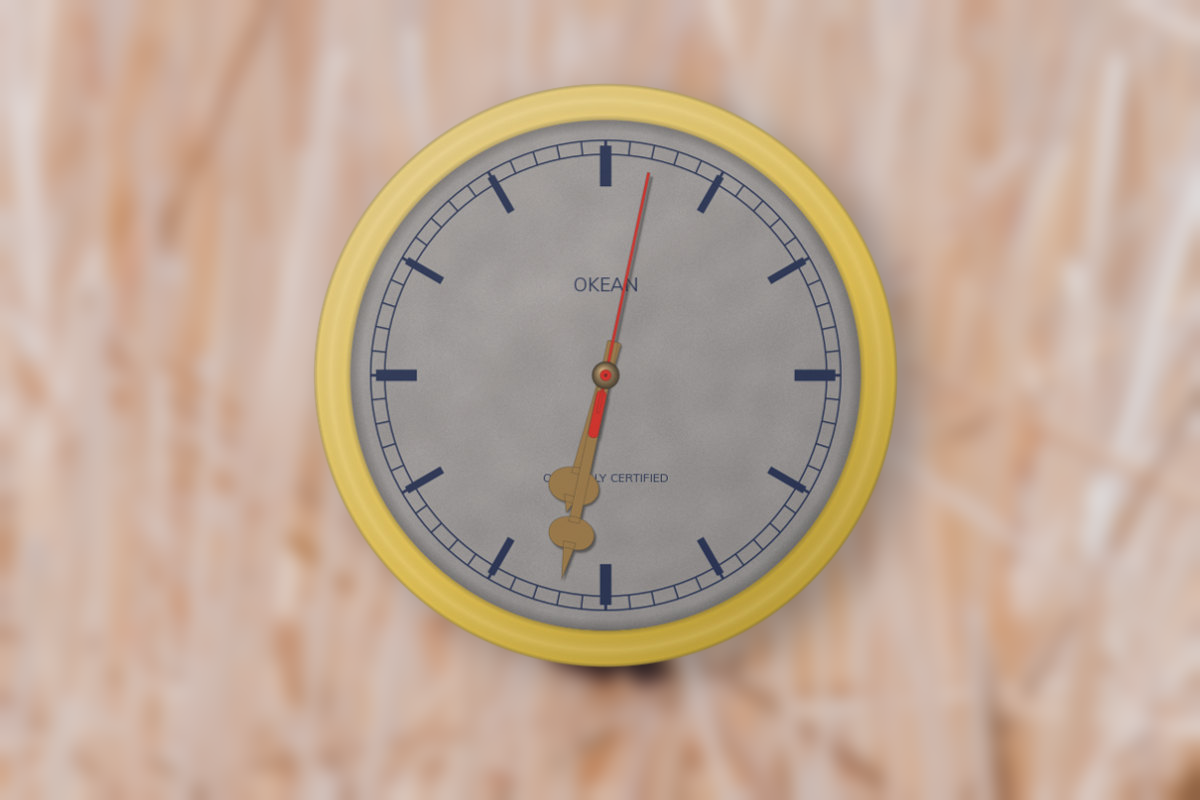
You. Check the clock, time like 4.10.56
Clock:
6.32.02
